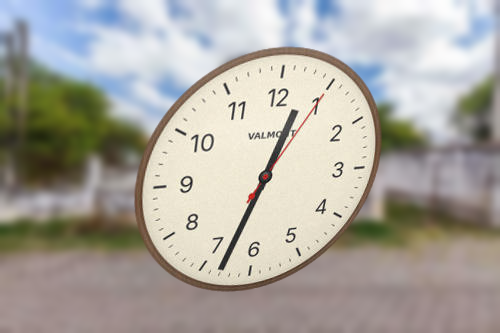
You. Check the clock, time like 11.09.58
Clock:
12.33.05
